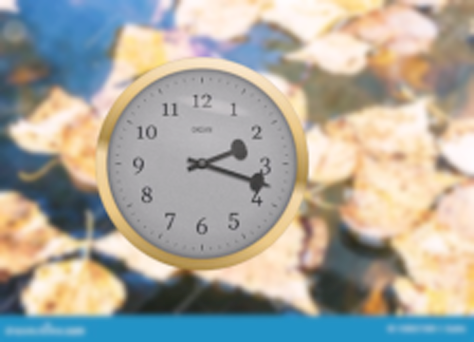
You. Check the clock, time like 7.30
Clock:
2.18
